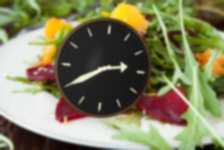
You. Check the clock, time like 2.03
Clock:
2.40
